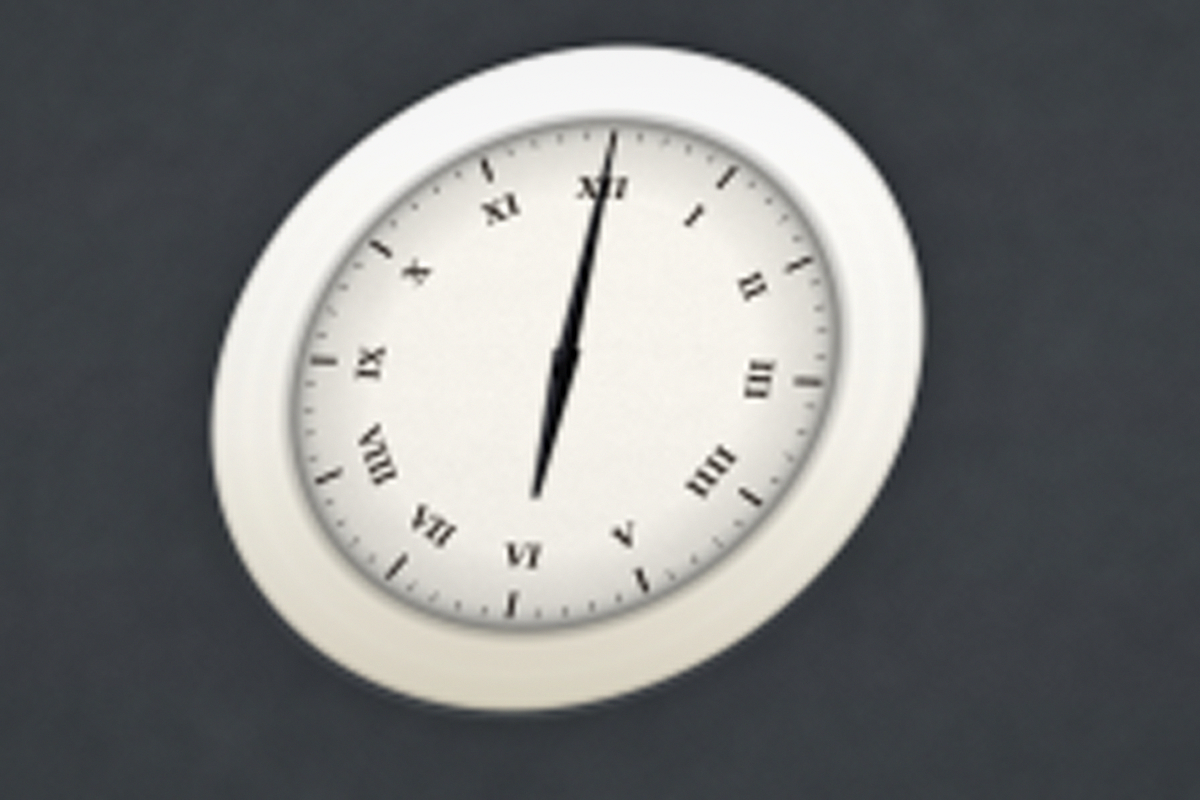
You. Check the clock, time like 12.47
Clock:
6.00
